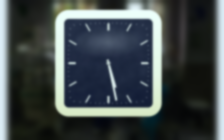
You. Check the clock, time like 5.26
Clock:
5.28
